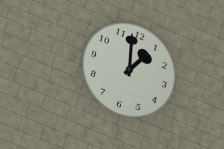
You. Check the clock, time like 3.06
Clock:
12.58
